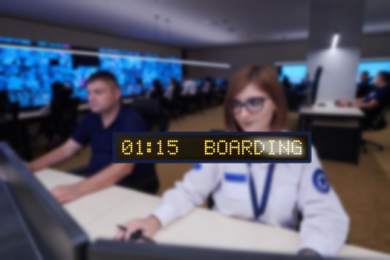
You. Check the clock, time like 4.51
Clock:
1.15
